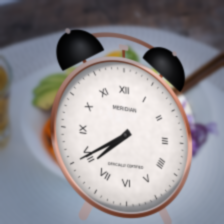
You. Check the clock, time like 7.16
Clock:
7.40
